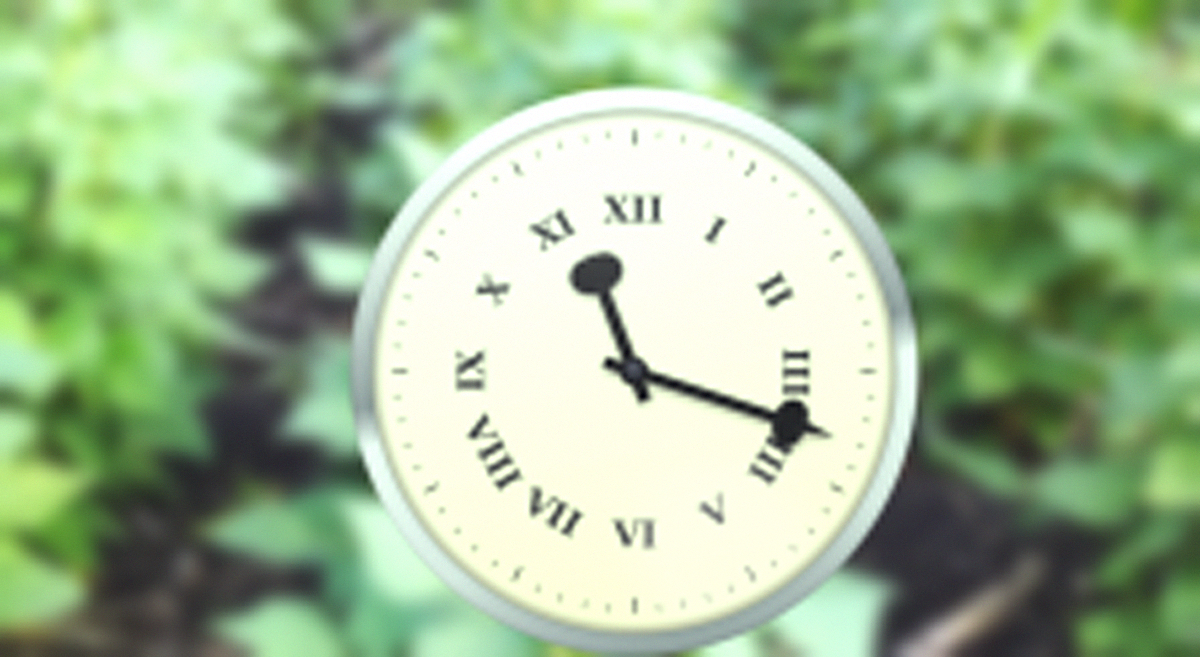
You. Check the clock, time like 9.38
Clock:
11.18
